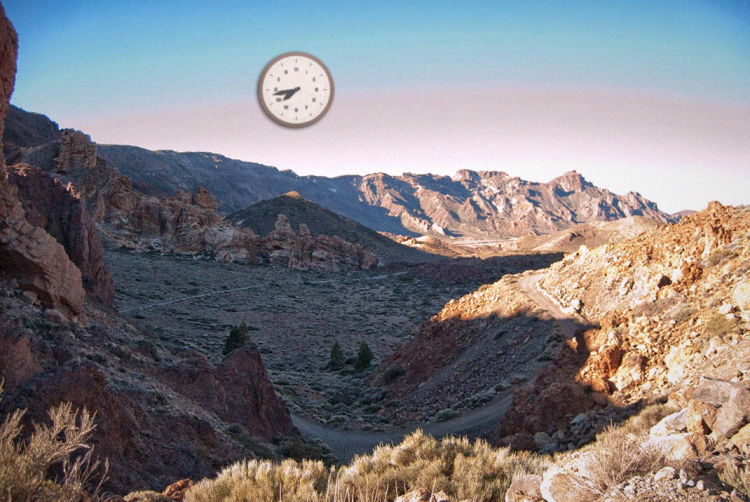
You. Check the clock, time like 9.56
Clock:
7.43
